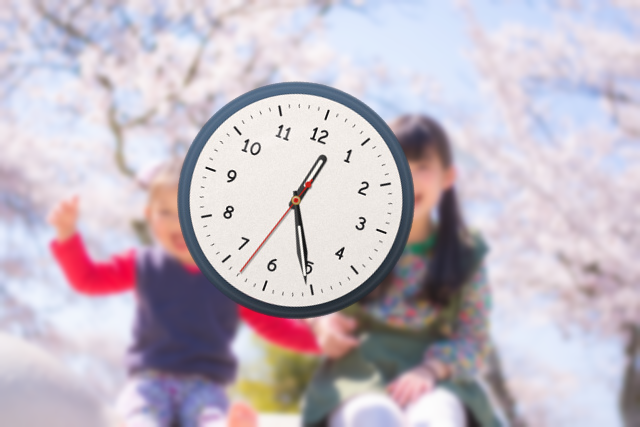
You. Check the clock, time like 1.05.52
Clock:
12.25.33
